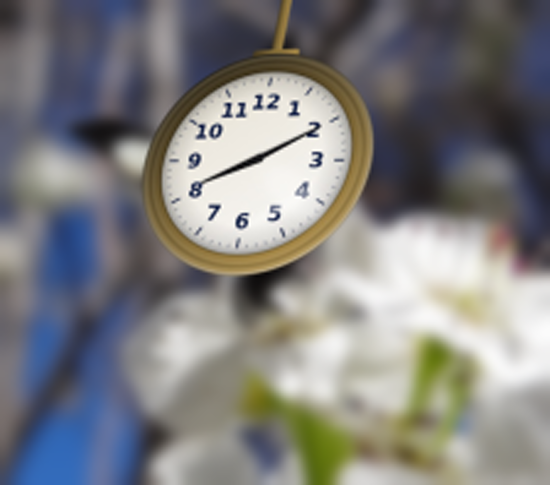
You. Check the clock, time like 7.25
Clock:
8.10
